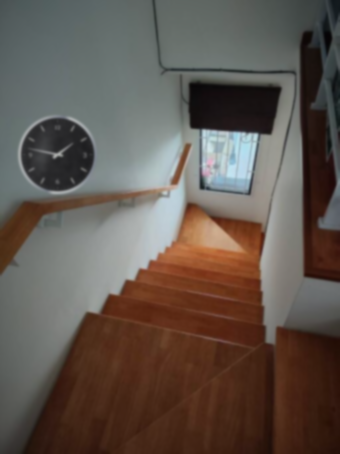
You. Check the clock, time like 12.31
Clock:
1.47
